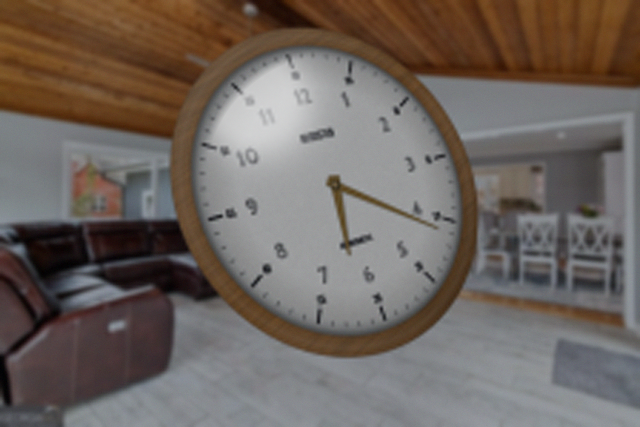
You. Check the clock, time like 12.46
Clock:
6.21
